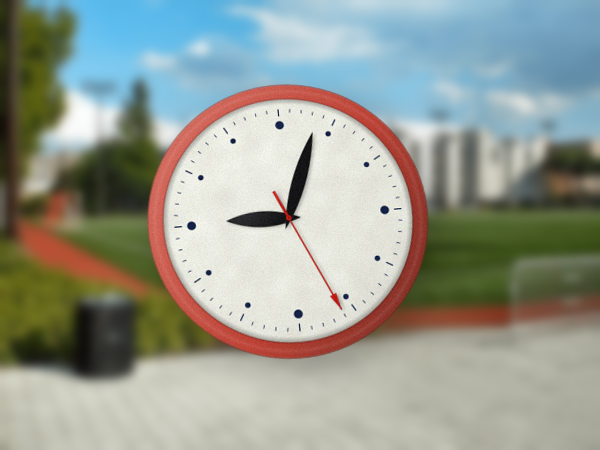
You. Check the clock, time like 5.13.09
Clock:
9.03.26
